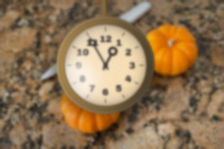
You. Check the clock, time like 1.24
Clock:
12.55
